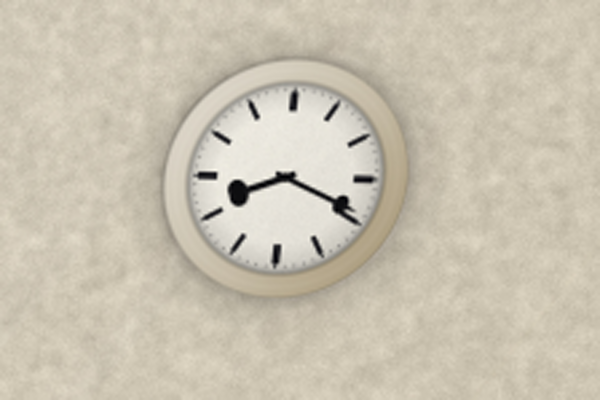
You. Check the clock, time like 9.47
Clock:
8.19
